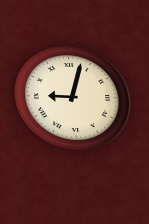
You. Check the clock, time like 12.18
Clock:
9.03
